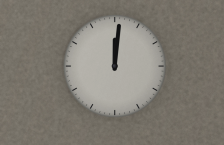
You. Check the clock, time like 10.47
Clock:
12.01
